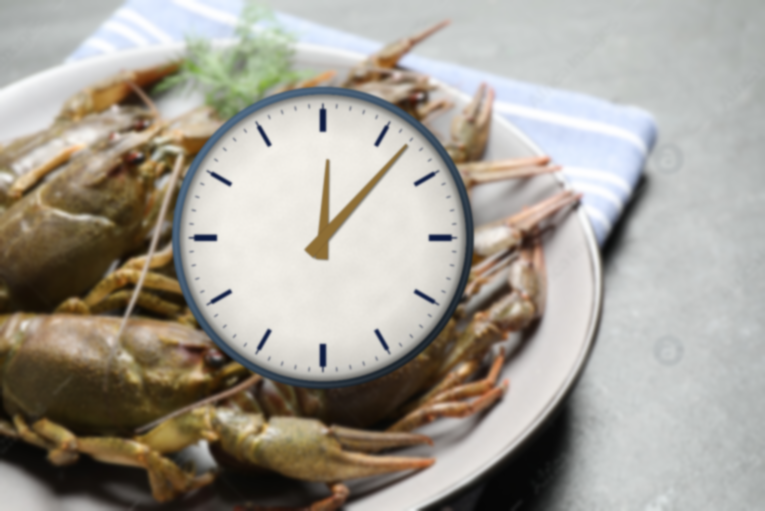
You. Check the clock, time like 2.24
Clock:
12.07
